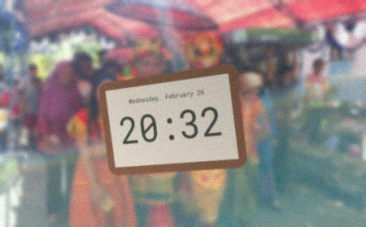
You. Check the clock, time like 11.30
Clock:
20.32
